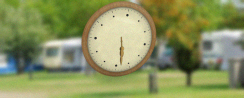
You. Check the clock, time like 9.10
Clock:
5.28
